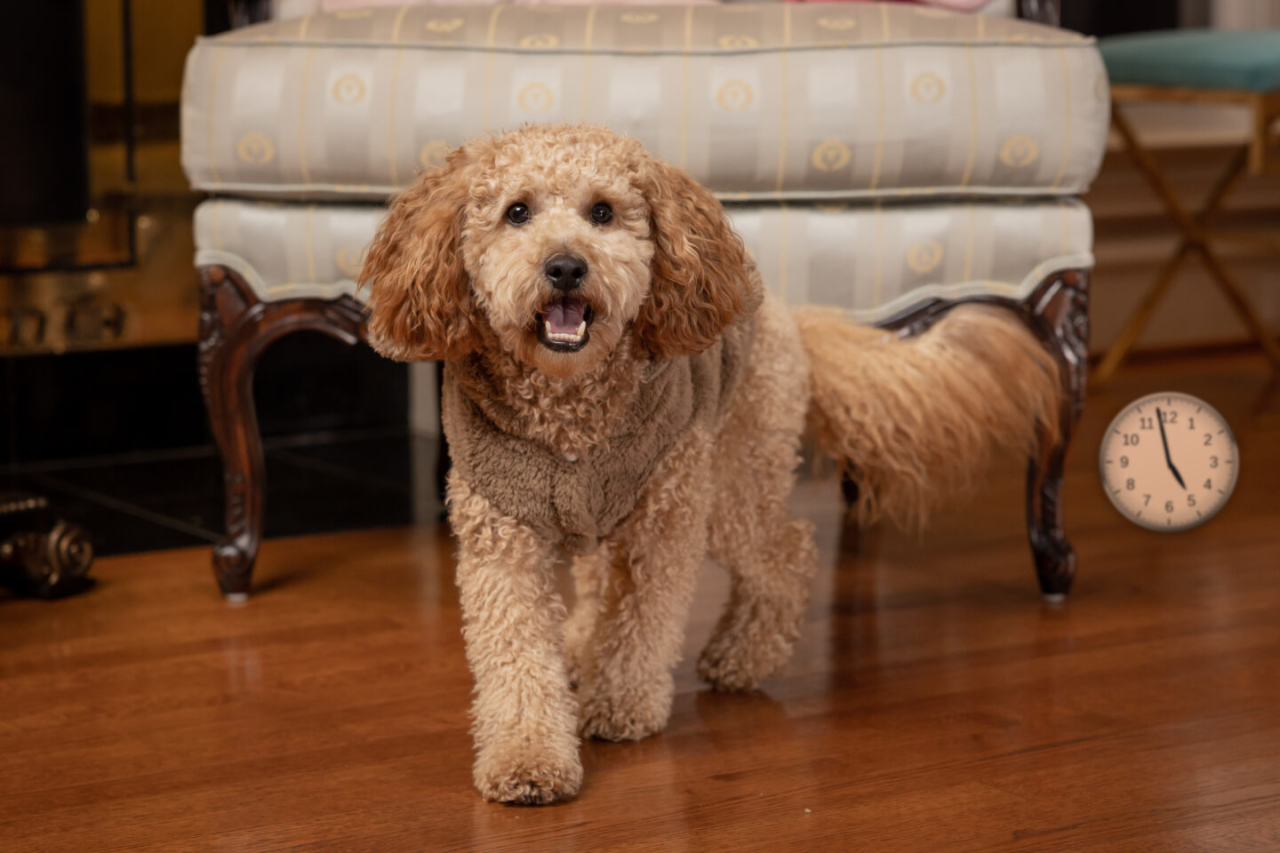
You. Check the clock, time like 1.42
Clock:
4.58
